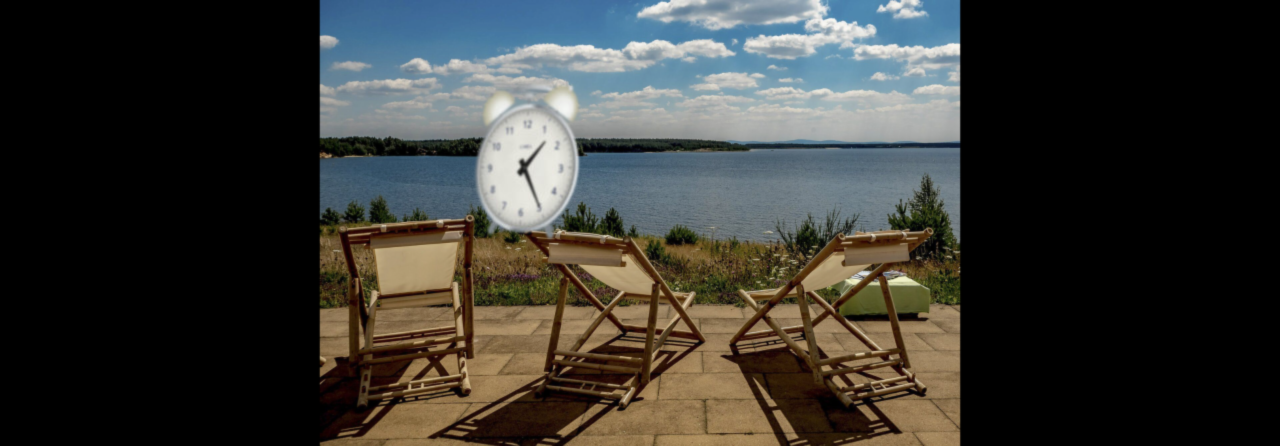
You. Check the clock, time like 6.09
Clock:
1.25
